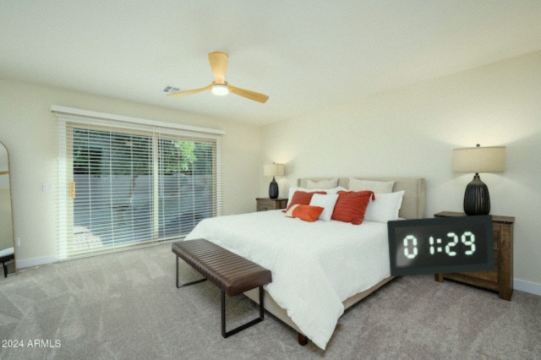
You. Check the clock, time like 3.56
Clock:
1.29
